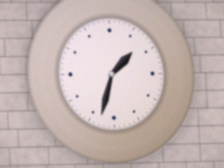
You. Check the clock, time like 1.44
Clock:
1.33
